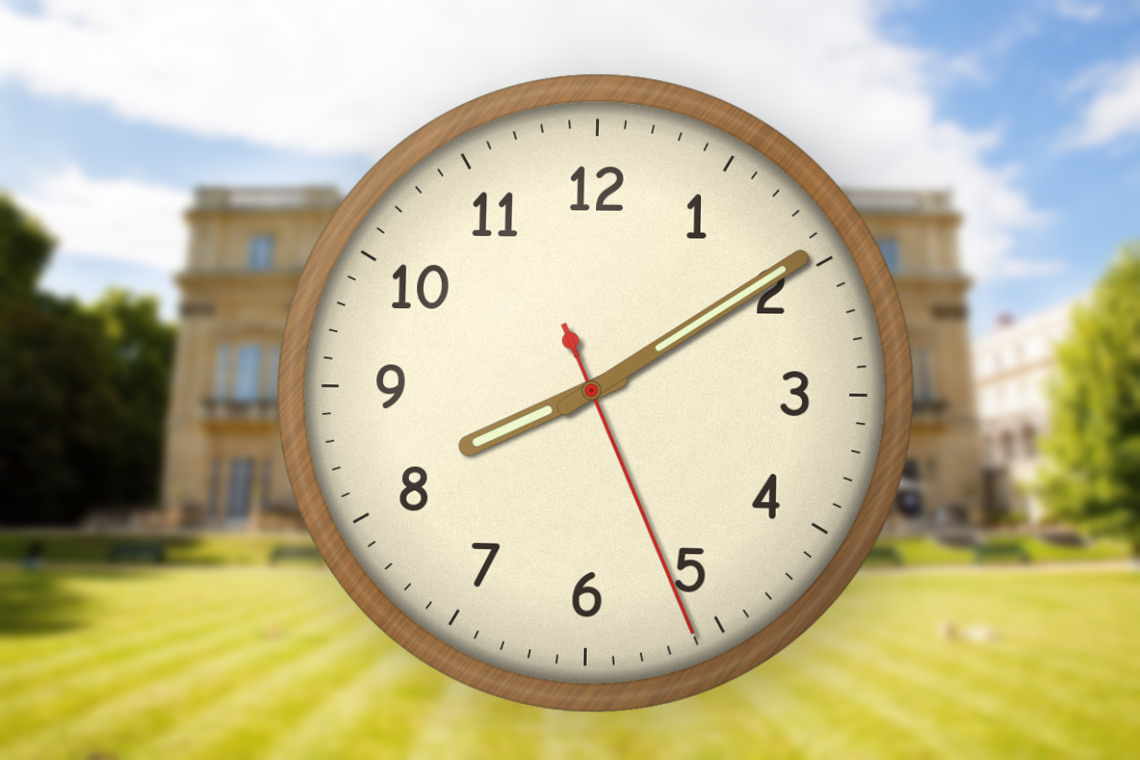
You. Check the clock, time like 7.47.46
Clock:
8.09.26
